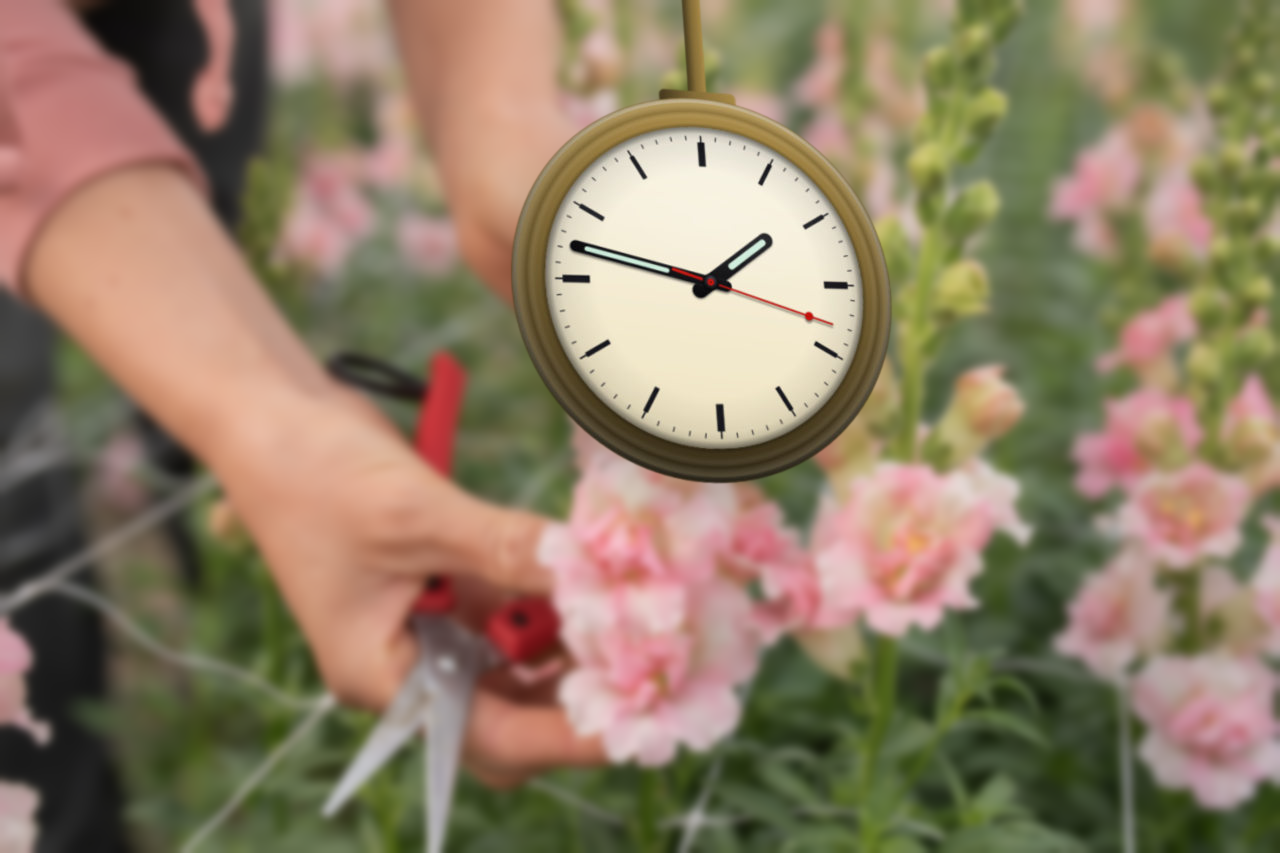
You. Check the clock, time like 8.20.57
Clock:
1.47.18
